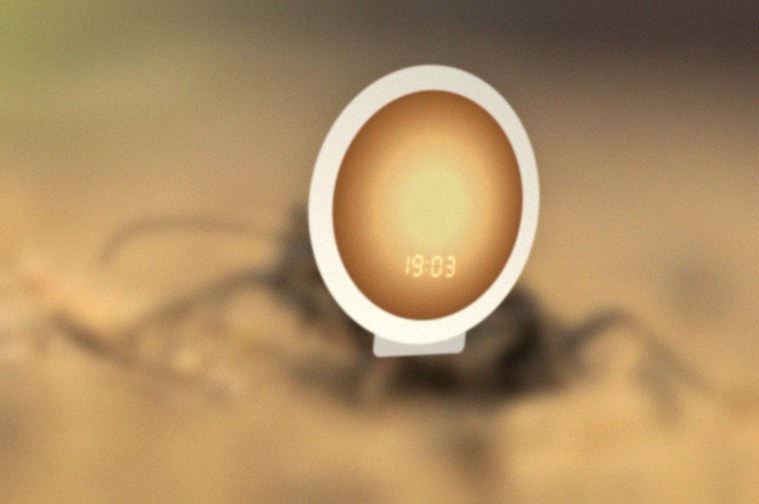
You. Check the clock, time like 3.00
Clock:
19.03
